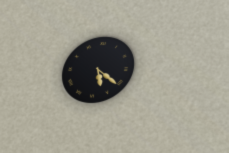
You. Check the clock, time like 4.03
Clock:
5.21
